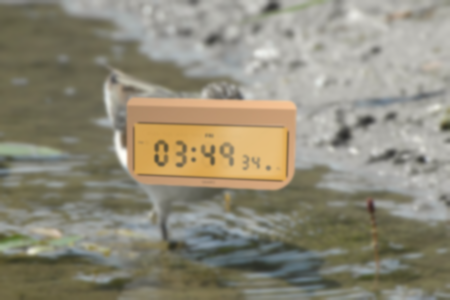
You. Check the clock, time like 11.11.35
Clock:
3.49.34
